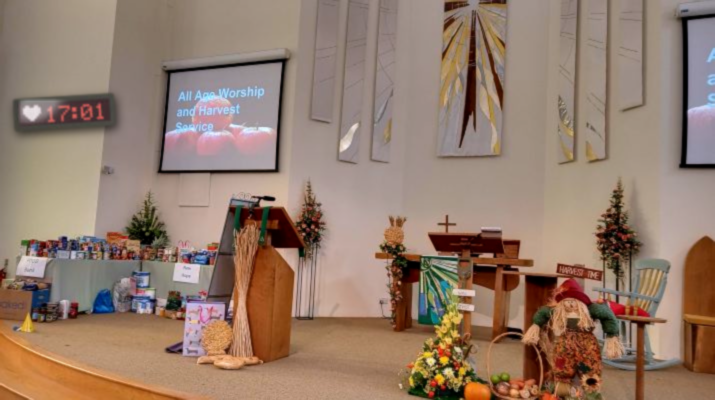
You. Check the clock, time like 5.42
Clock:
17.01
